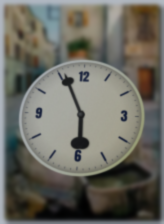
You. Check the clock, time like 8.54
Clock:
5.56
